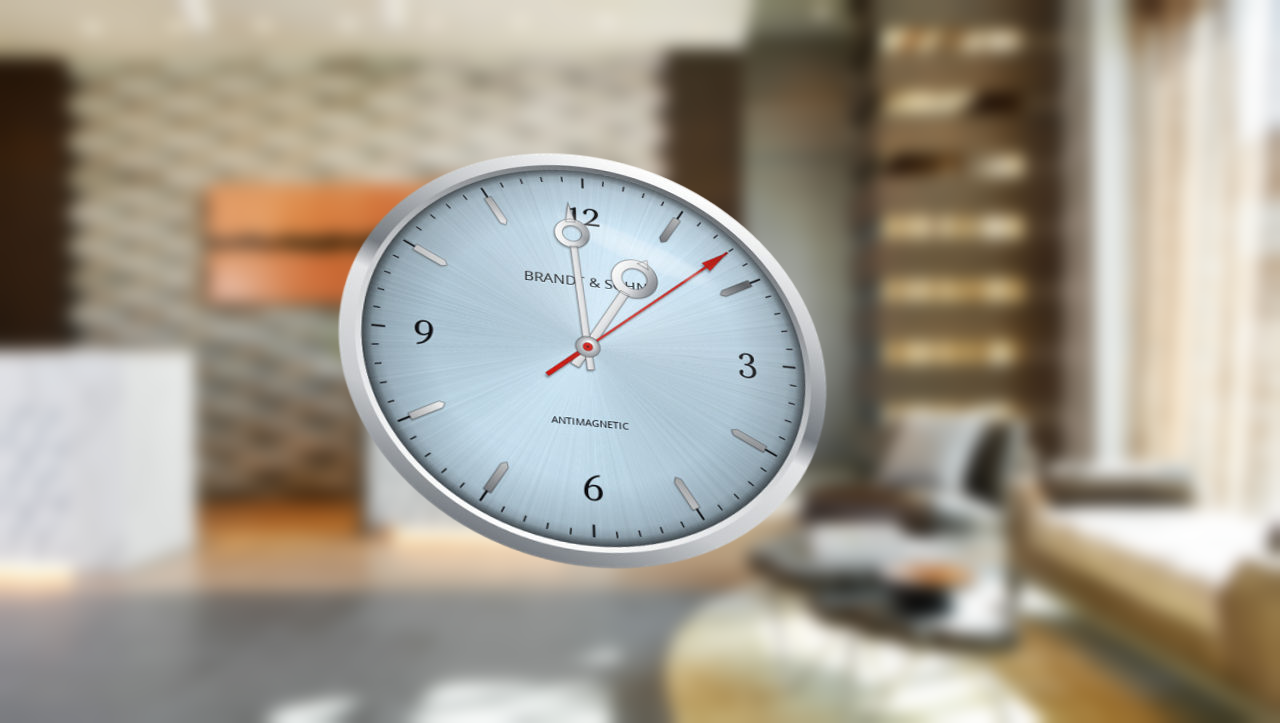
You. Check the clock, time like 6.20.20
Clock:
12.59.08
